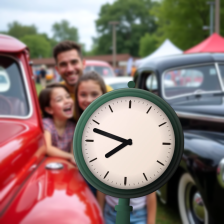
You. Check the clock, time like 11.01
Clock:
7.48
